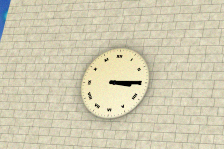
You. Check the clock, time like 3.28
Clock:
3.15
